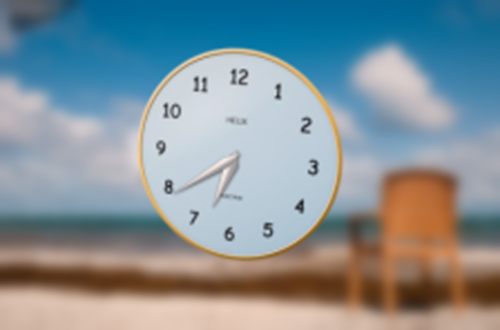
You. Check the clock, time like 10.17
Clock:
6.39
